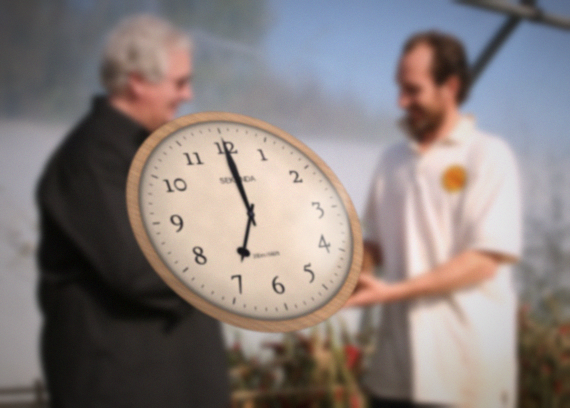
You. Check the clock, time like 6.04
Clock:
7.00
